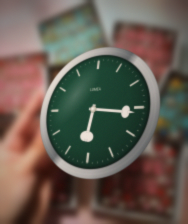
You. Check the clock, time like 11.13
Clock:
6.16
